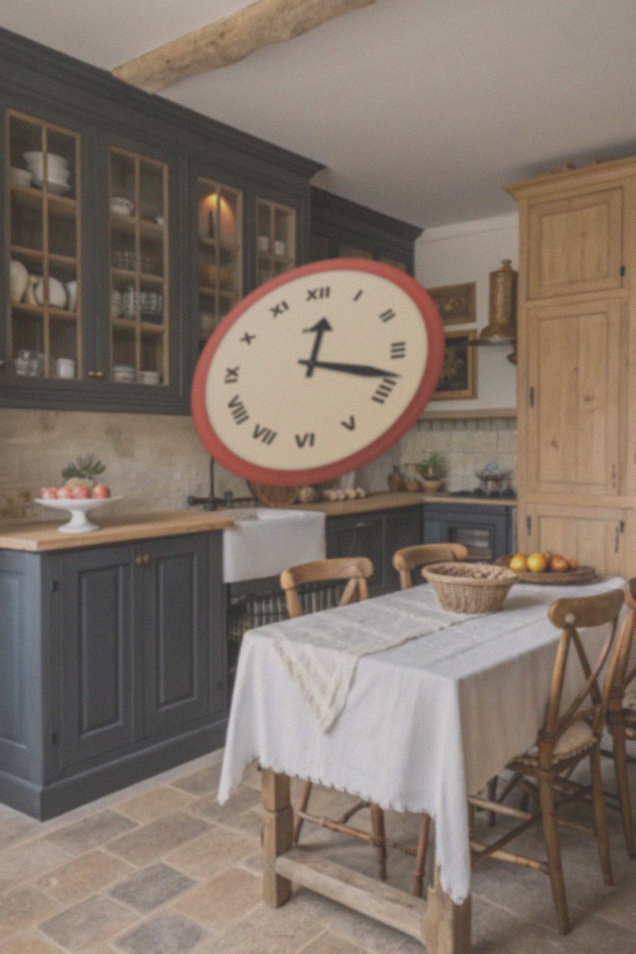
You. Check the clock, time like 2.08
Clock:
12.18
